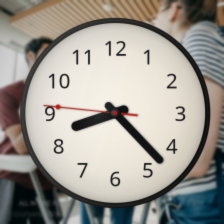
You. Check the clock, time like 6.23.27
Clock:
8.22.46
